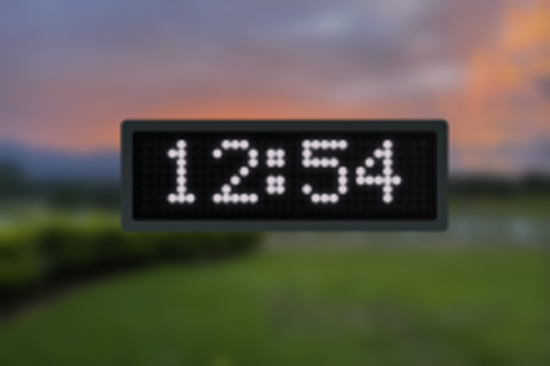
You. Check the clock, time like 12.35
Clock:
12.54
